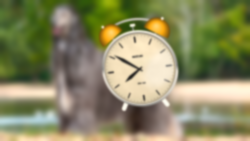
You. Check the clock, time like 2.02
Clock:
7.51
